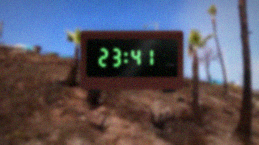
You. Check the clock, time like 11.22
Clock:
23.41
